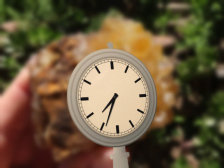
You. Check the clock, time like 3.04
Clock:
7.34
